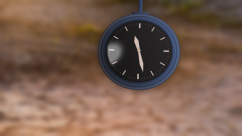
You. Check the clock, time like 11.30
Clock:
11.28
